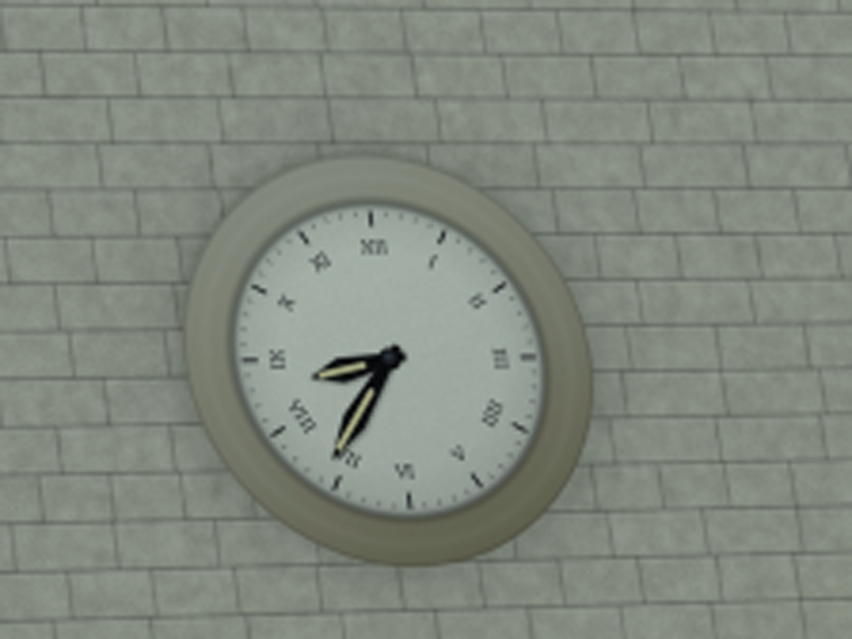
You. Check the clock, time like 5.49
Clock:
8.36
